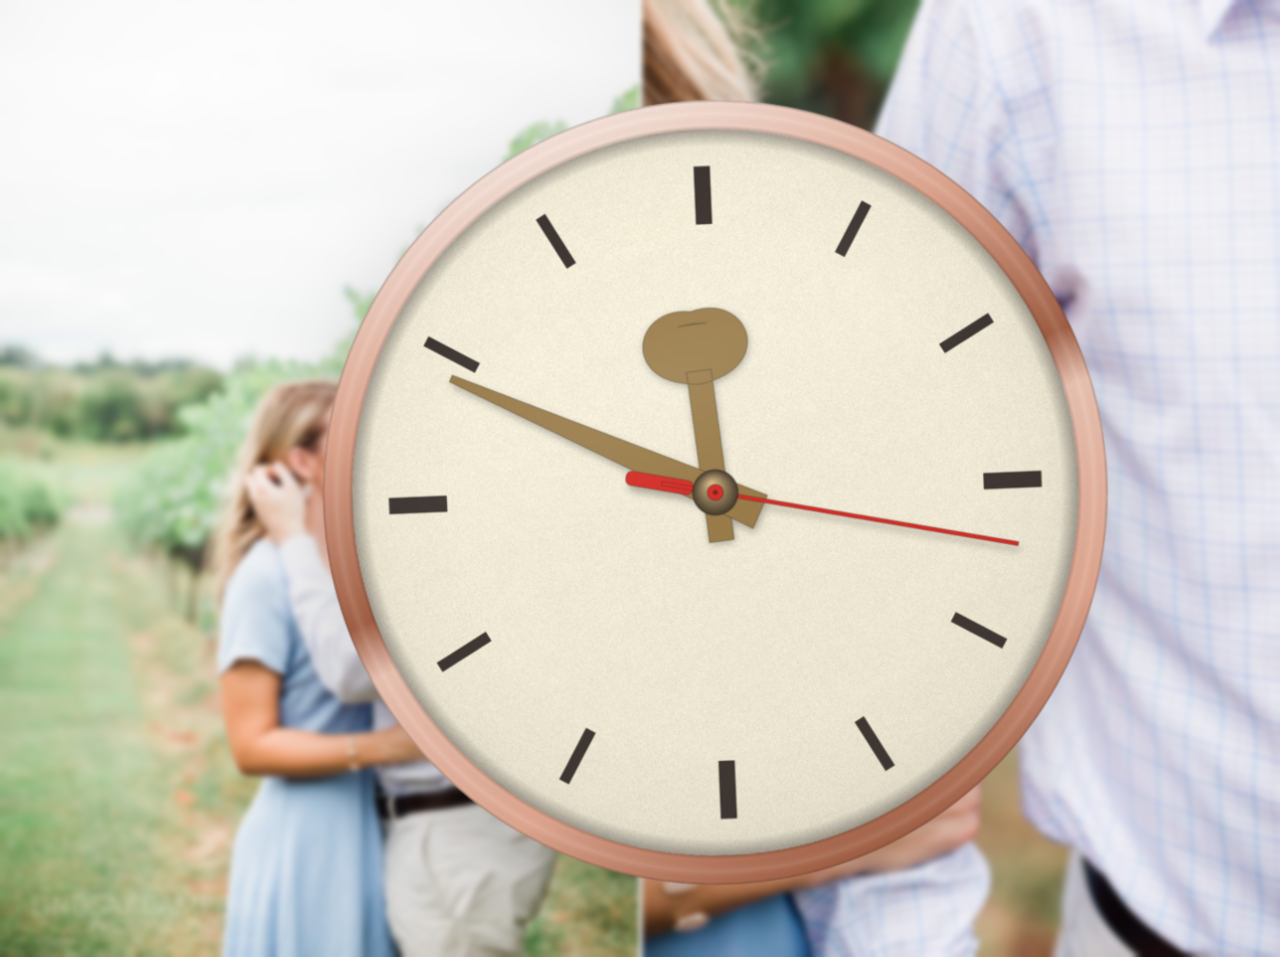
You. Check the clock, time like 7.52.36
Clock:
11.49.17
